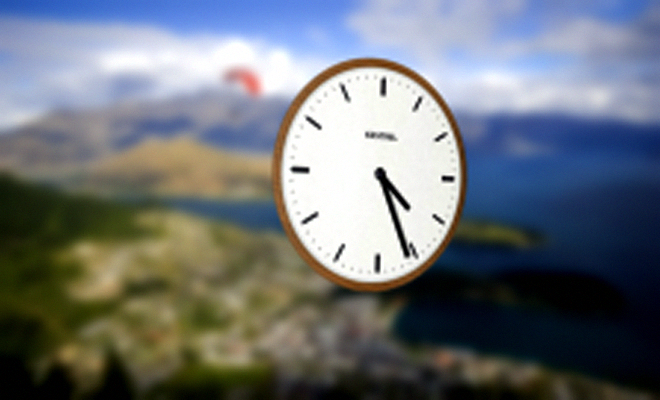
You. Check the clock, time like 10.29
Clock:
4.26
